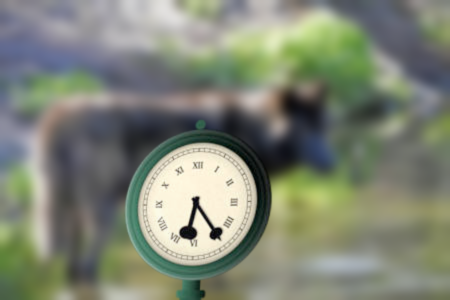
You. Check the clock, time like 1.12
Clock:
6.24
